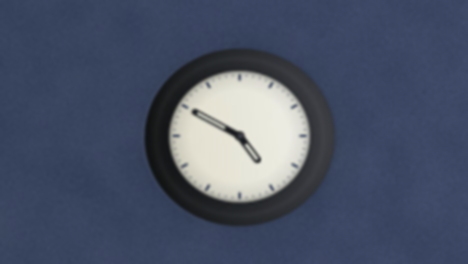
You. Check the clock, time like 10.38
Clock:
4.50
